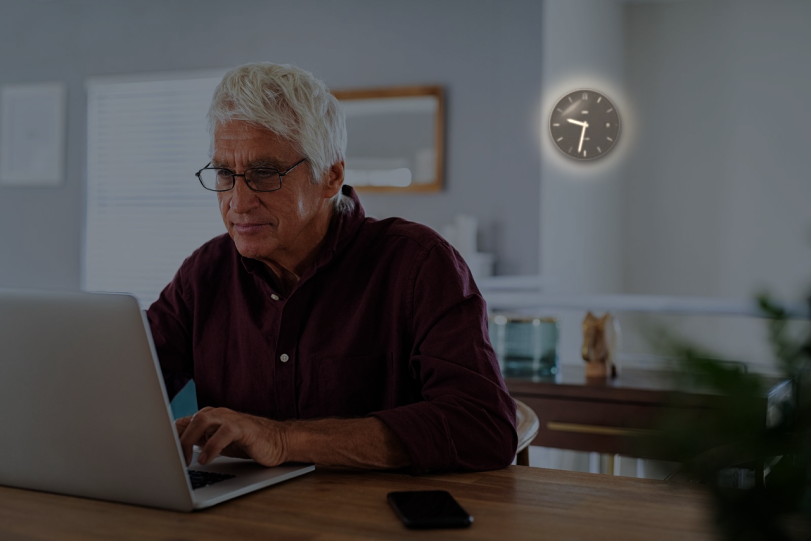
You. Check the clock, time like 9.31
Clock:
9.32
